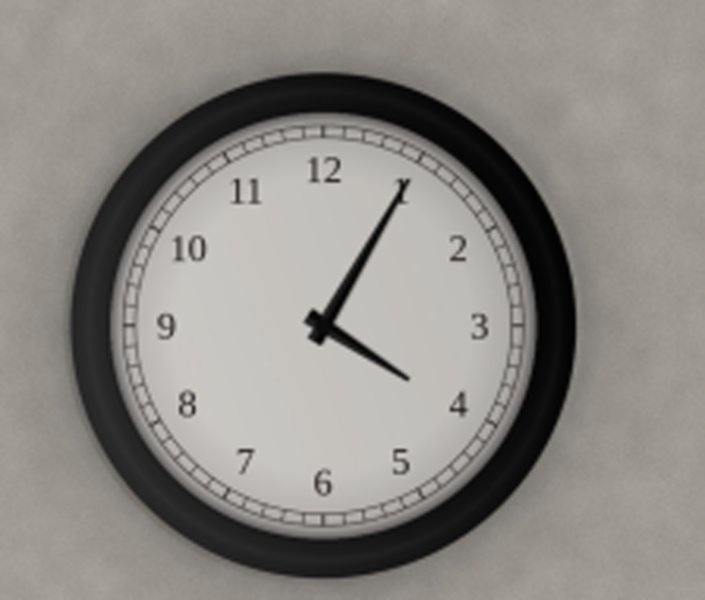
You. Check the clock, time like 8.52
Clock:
4.05
